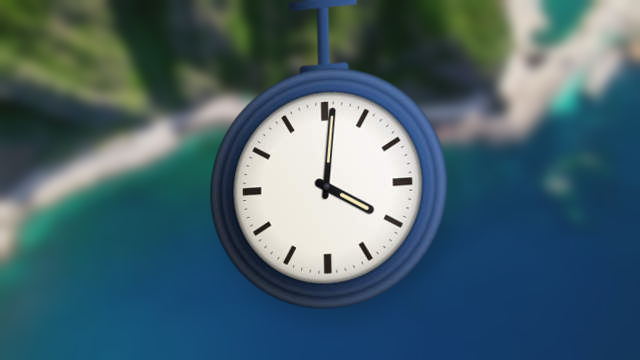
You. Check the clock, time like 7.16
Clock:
4.01
